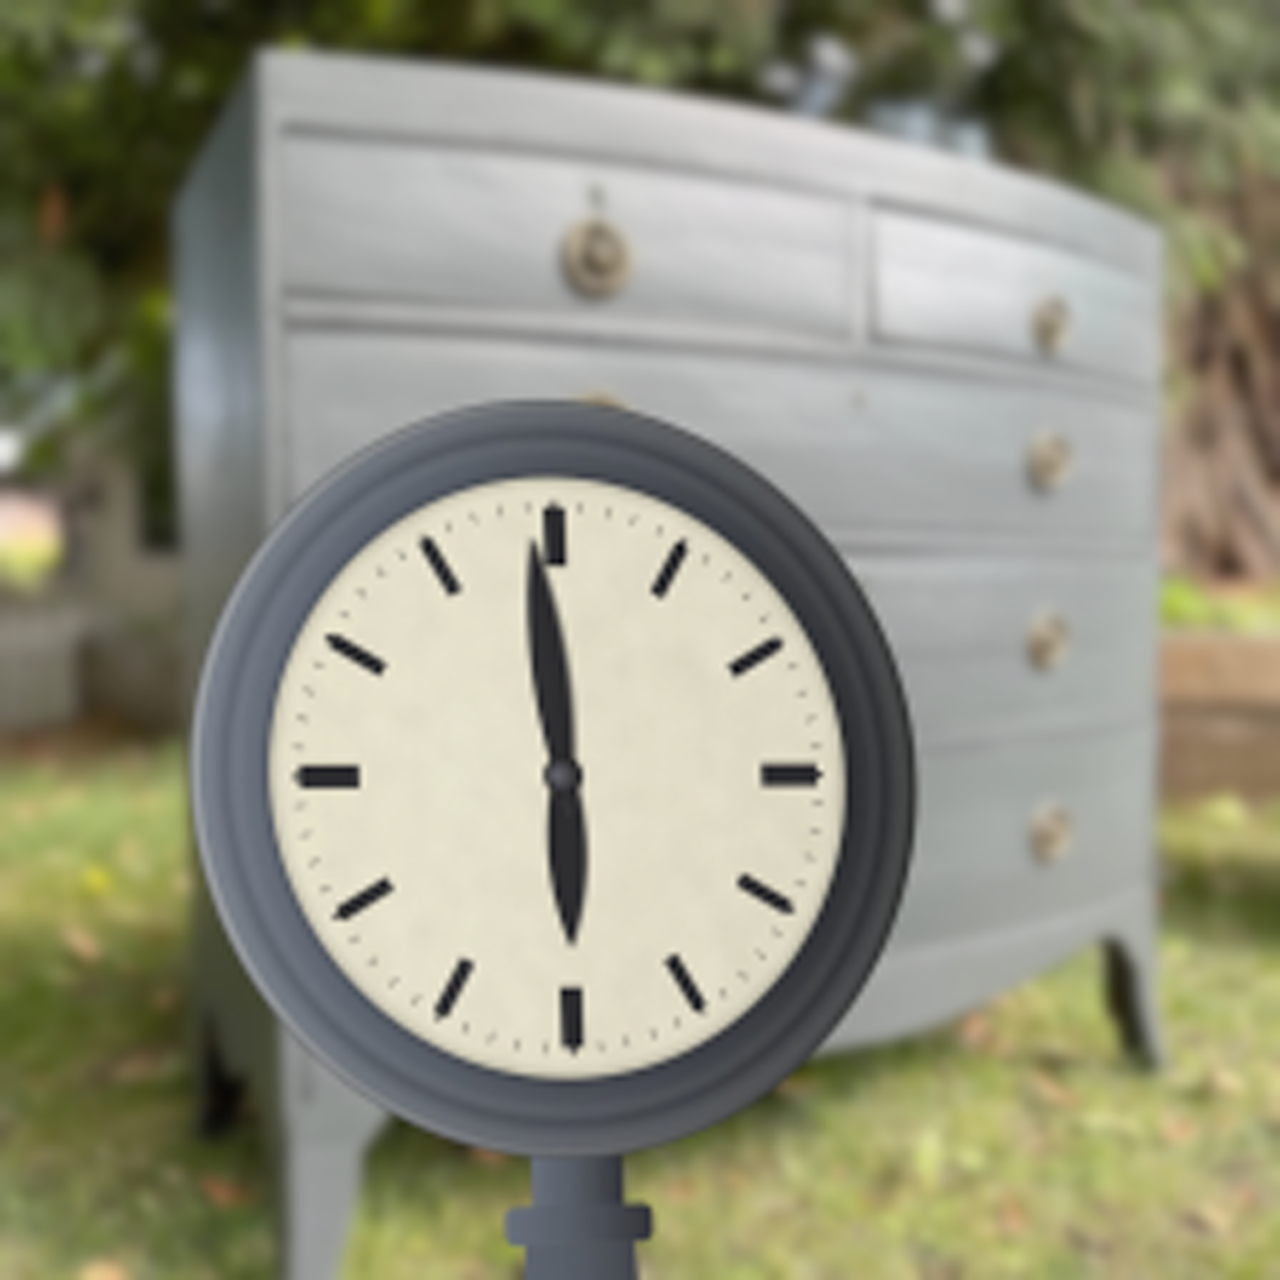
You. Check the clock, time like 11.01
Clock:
5.59
